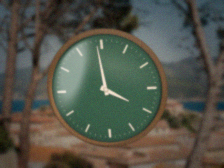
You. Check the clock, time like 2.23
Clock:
3.59
